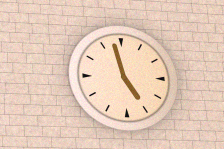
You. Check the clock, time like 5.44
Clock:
4.58
